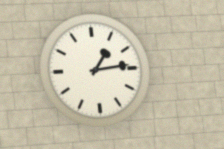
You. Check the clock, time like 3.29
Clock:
1.14
